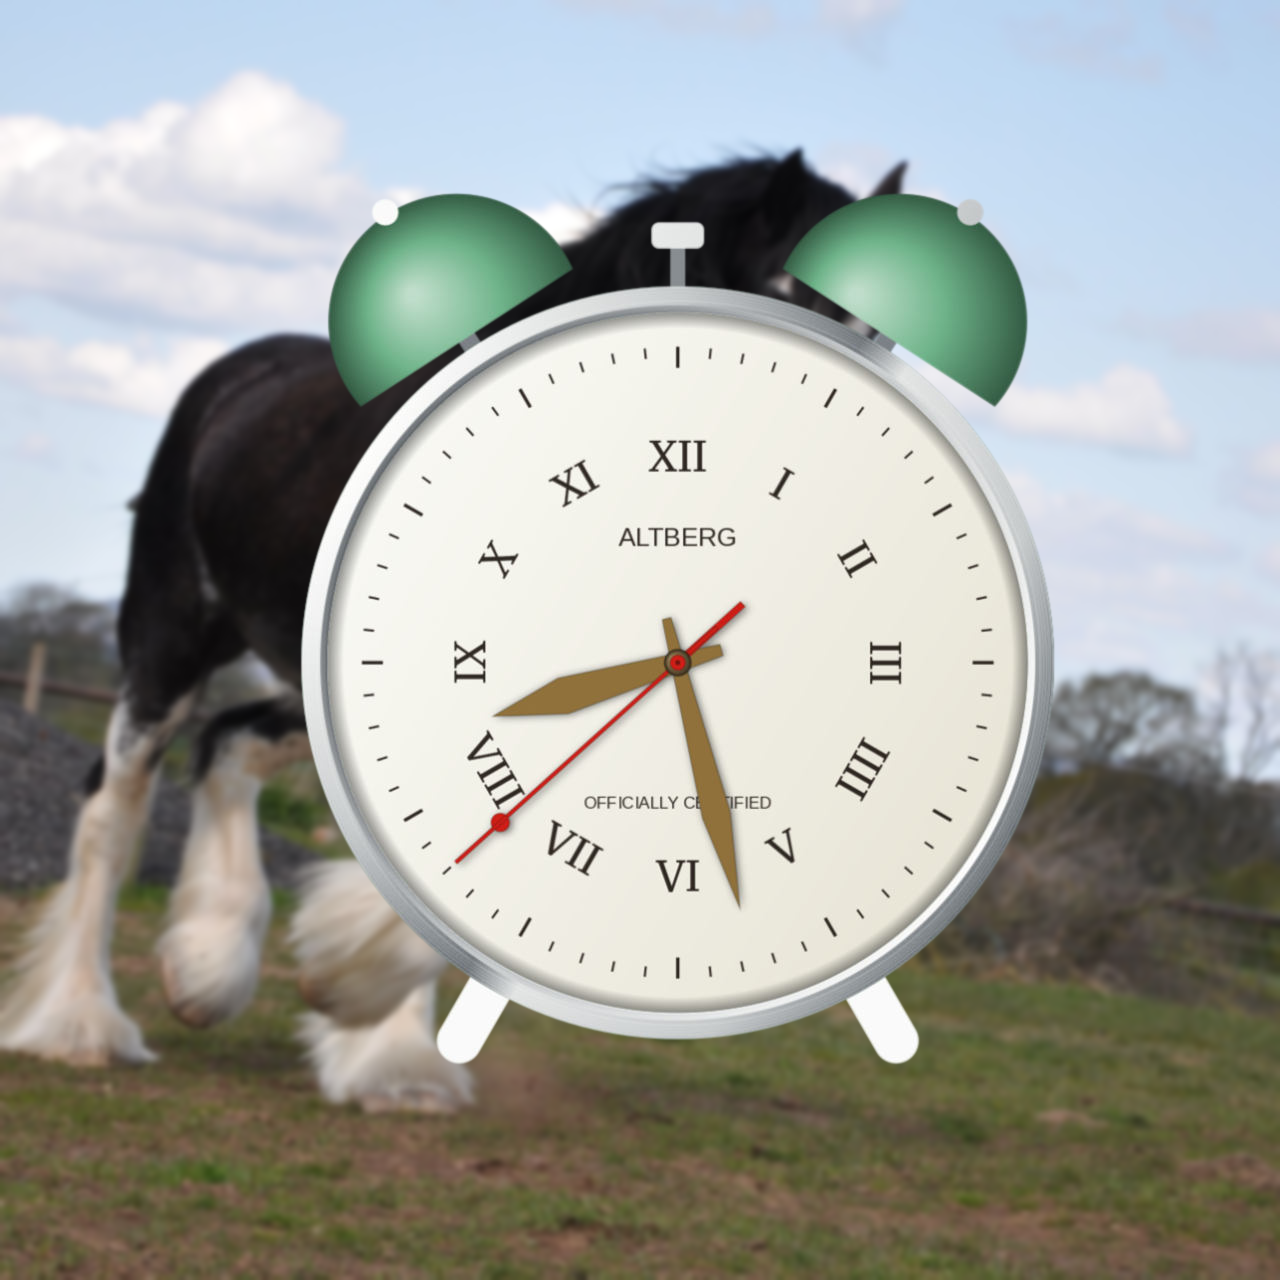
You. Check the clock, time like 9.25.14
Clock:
8.27.38
